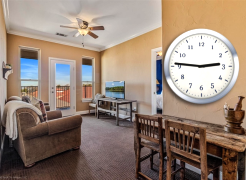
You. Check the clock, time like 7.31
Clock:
2.46
